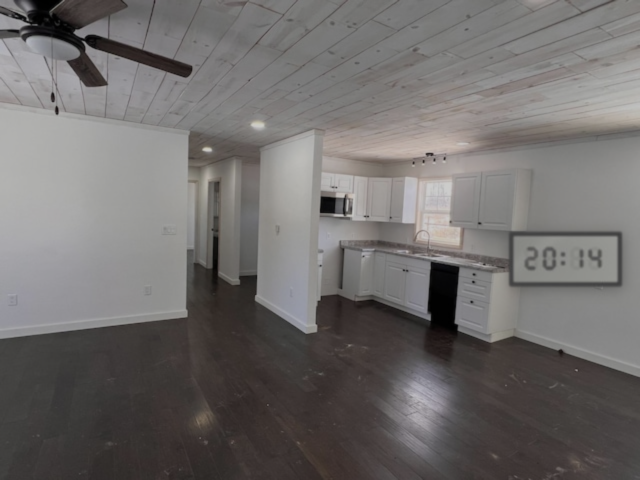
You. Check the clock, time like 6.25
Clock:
20.14
